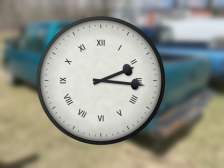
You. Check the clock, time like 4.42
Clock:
2.16
